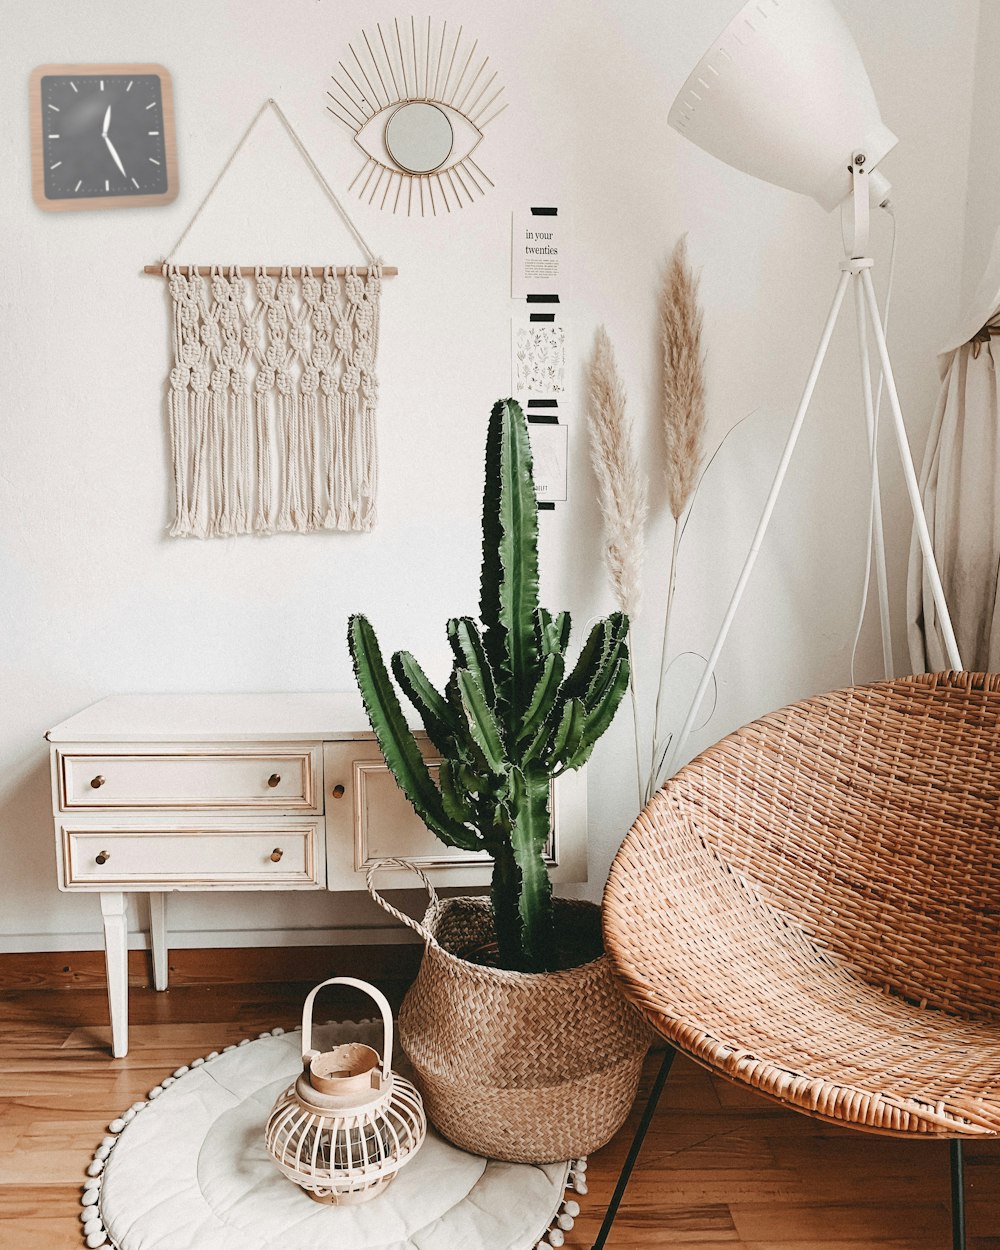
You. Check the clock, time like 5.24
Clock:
12.26
